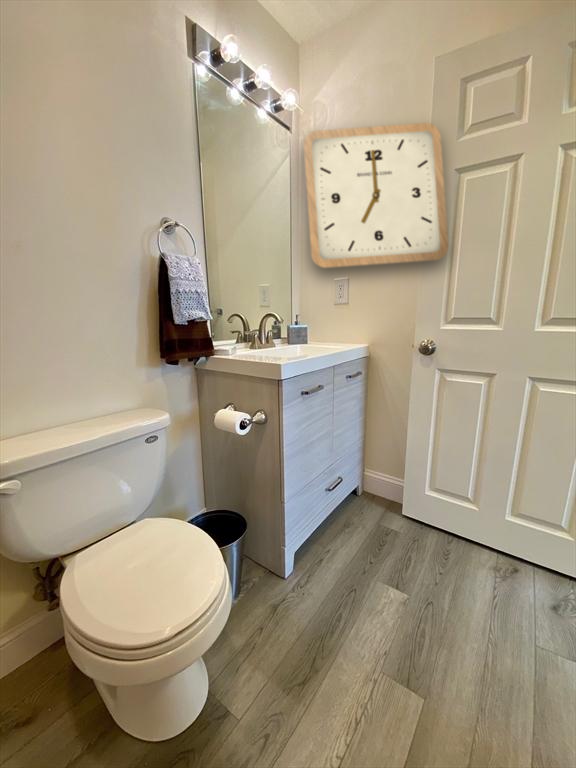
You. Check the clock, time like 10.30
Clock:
7.00
